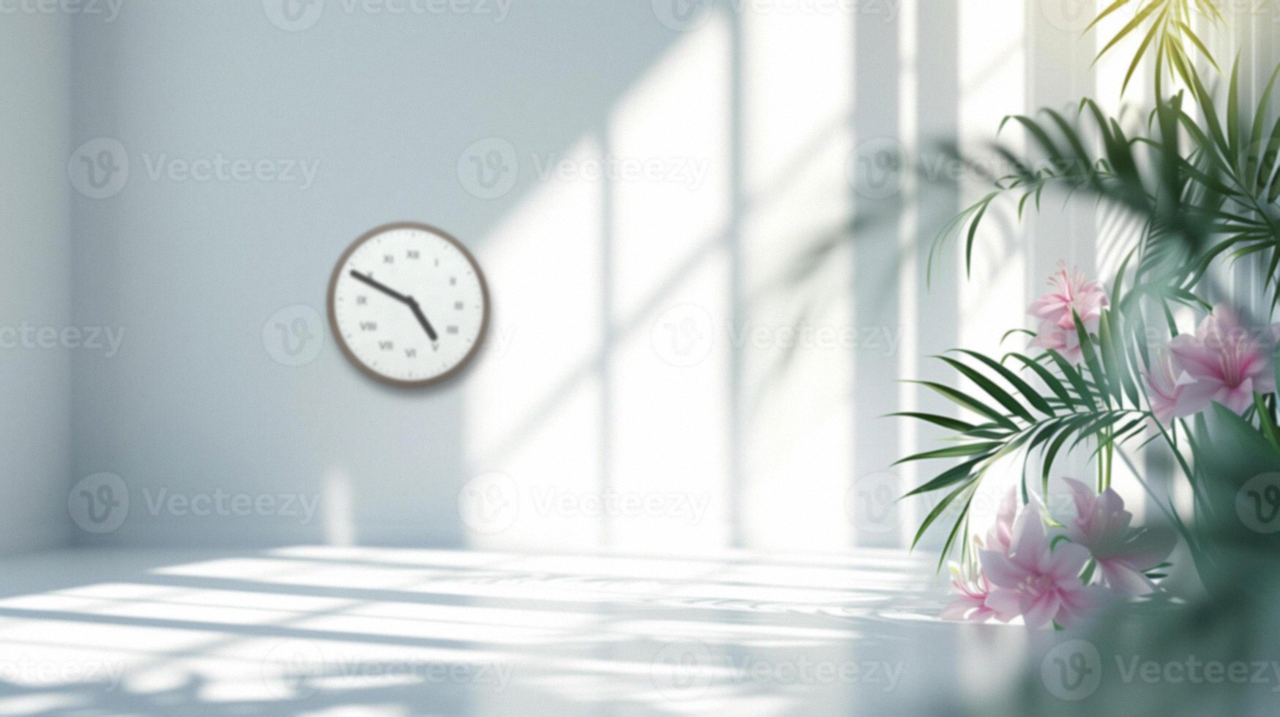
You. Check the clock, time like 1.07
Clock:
4.49
